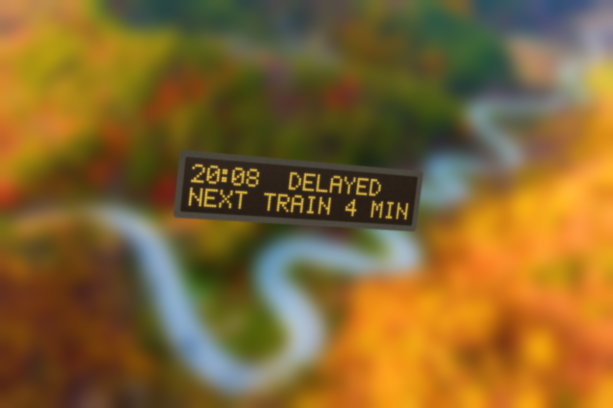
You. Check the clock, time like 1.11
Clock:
20.08
